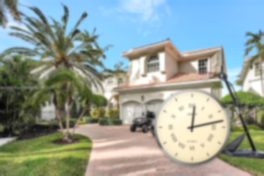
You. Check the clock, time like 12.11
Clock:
12.13
